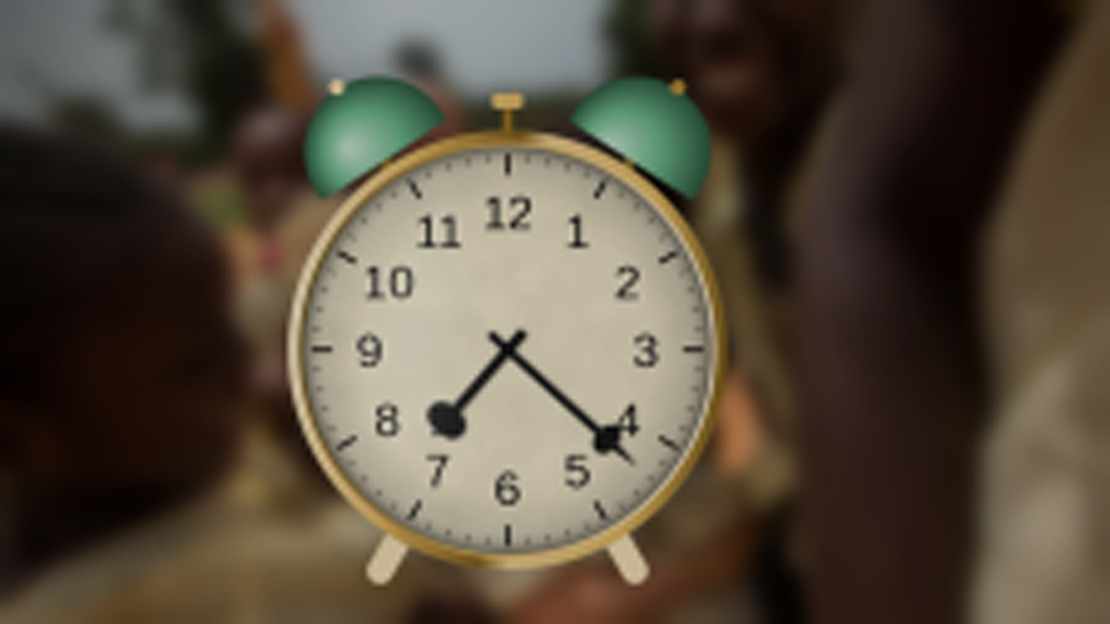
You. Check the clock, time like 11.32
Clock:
7.22
